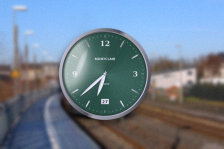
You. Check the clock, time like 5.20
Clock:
6.38
